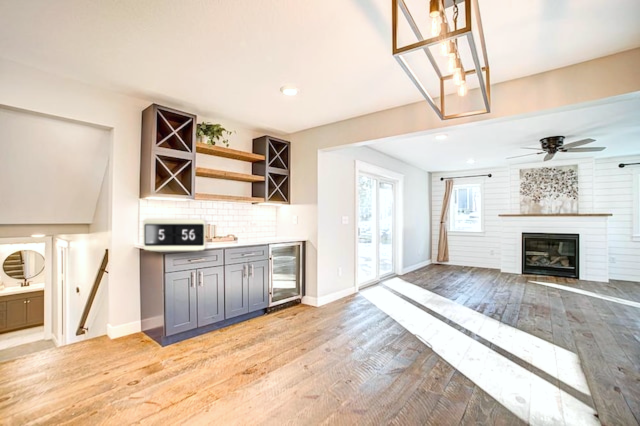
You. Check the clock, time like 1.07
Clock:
5.56
